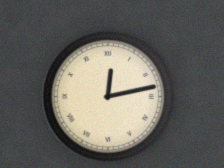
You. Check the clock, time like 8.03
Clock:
12.13
